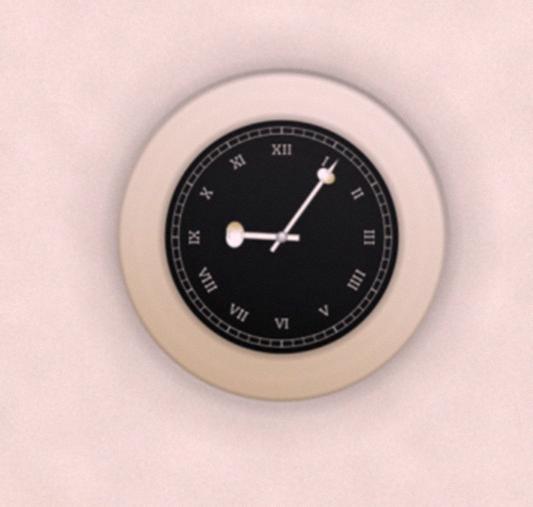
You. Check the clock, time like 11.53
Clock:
9.06
